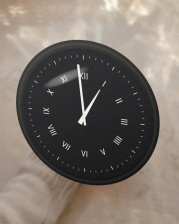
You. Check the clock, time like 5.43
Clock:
12.59
